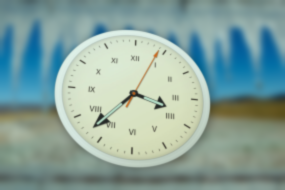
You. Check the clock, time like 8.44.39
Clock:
3.37.04
